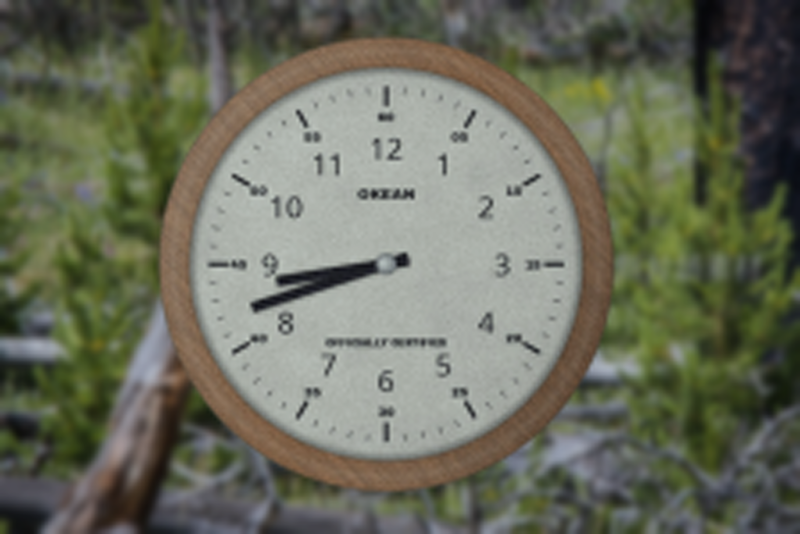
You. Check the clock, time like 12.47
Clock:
8.42
